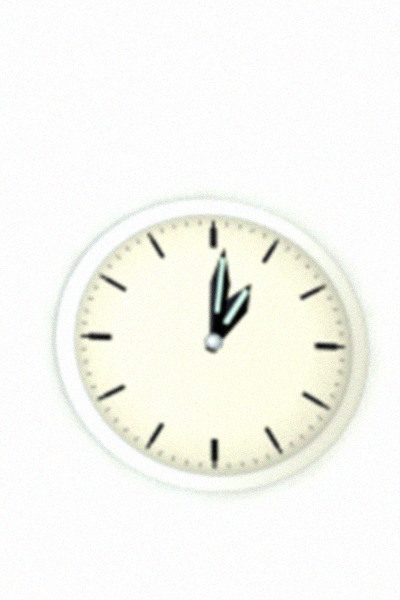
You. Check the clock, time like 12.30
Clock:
1.01
